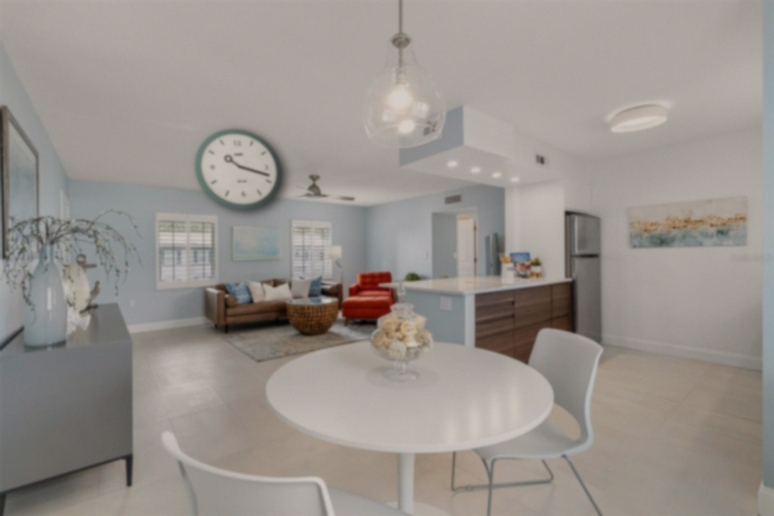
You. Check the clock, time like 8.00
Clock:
10.18
